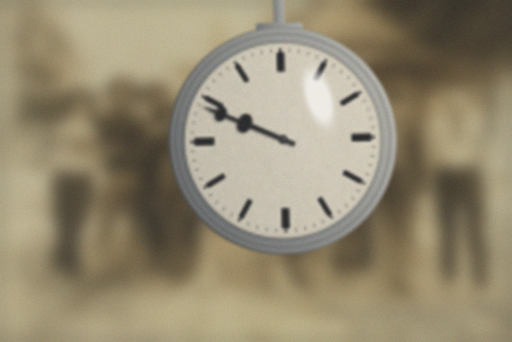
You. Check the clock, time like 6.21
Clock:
9.49
